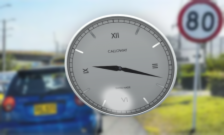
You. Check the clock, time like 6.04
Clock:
9.18
